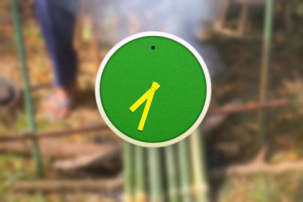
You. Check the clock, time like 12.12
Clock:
7.33
